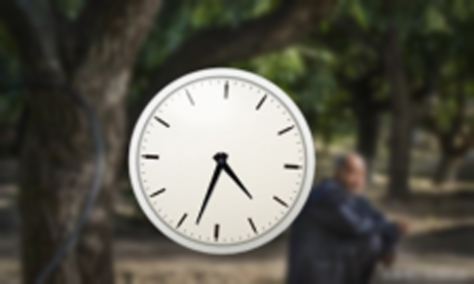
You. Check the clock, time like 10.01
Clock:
4.33
